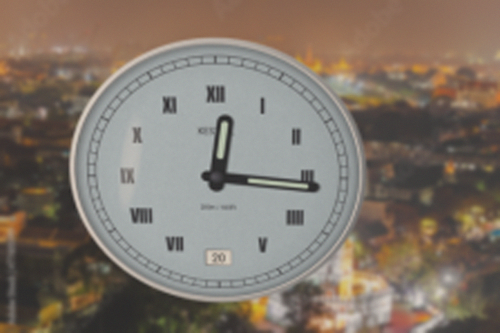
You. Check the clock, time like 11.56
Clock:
12.16
